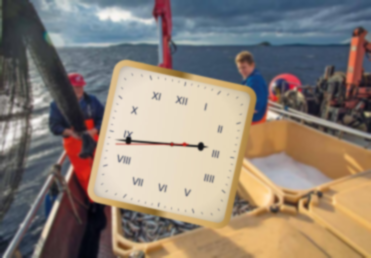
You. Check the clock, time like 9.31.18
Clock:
2.43.43
